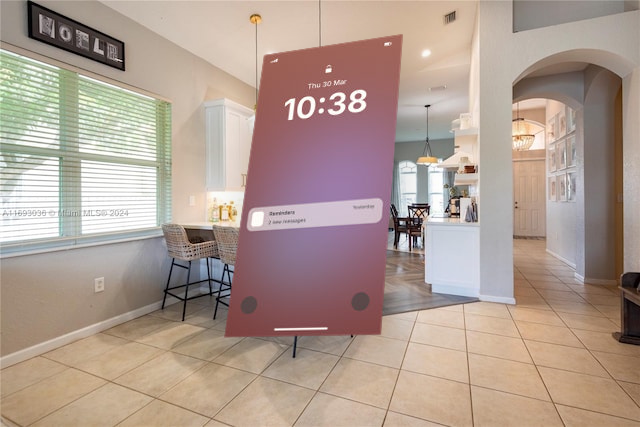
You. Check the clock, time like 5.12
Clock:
10.38
